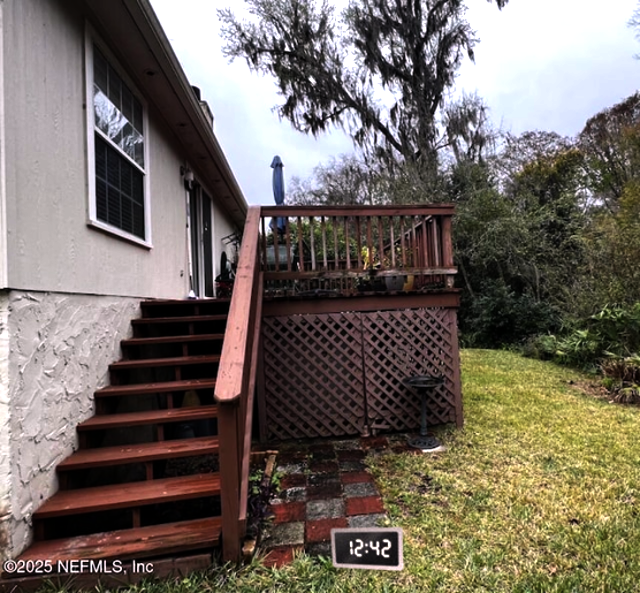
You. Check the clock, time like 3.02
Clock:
12.42
